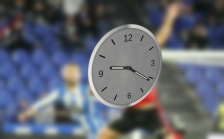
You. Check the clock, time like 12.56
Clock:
9.21
